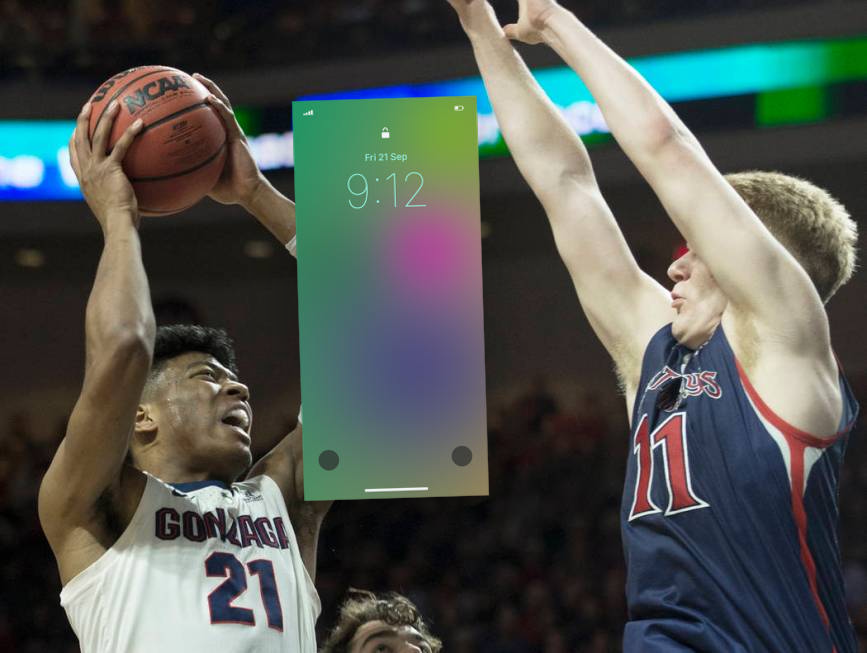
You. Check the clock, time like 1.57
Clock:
9.12
